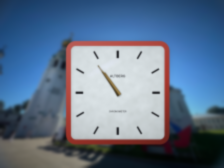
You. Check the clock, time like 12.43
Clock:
10.54
